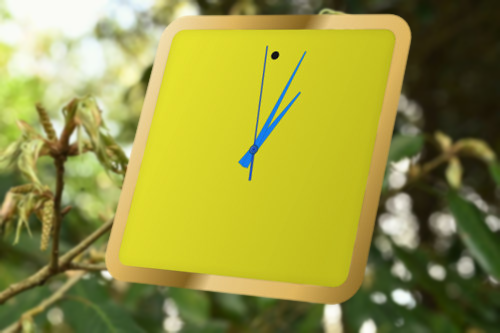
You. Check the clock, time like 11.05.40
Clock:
1.02.59
